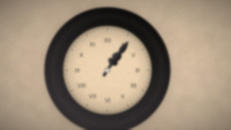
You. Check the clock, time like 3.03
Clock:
1.06
